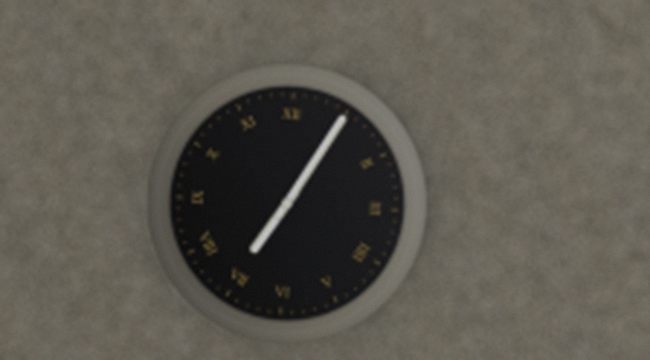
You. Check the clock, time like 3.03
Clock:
7.05
